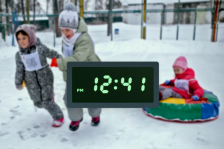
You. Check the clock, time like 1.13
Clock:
12.41
